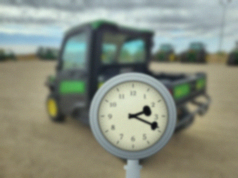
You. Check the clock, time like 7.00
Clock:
2.19
